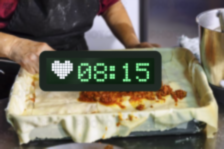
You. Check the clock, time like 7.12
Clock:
8.15
